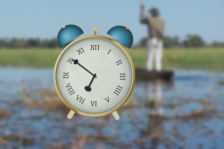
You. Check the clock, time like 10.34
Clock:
6.51
